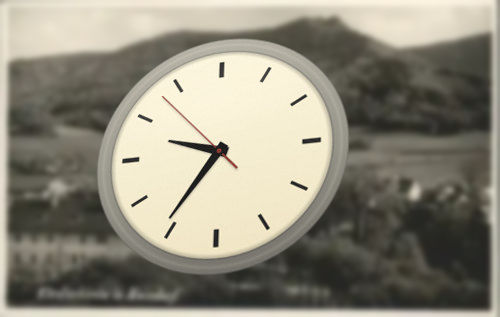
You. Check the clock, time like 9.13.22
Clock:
9.35.53
